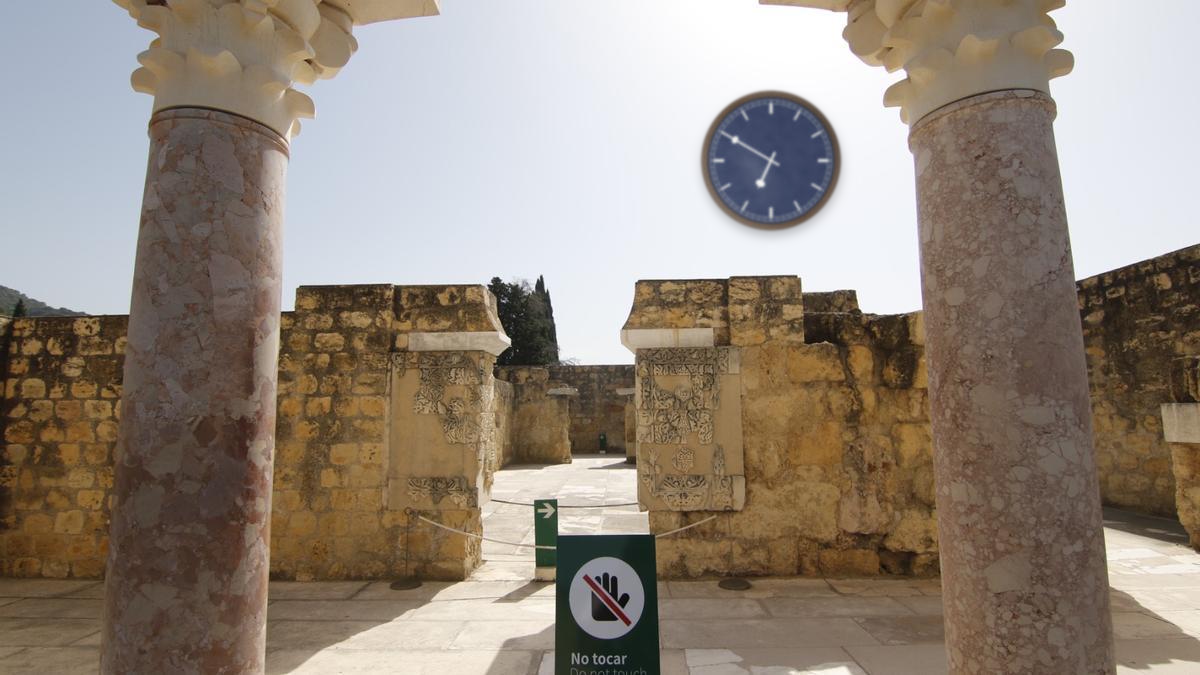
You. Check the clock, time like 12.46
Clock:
6.50
